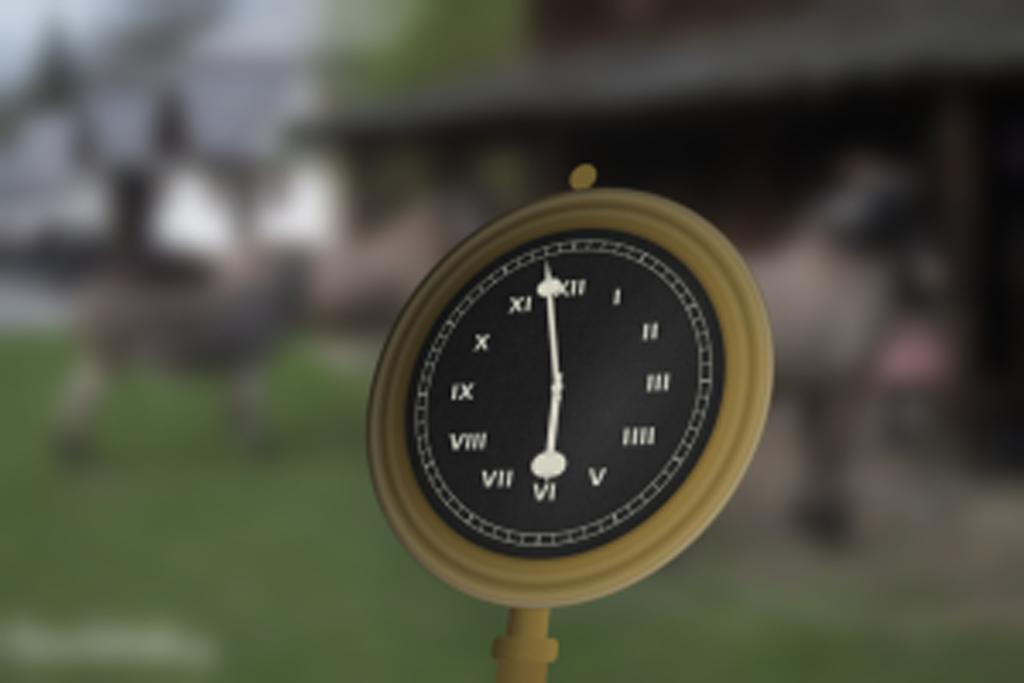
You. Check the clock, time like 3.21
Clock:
5.58
